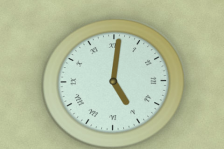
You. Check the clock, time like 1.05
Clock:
5.01
